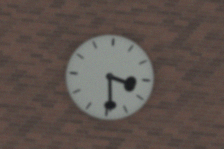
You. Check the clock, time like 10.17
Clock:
3.29
